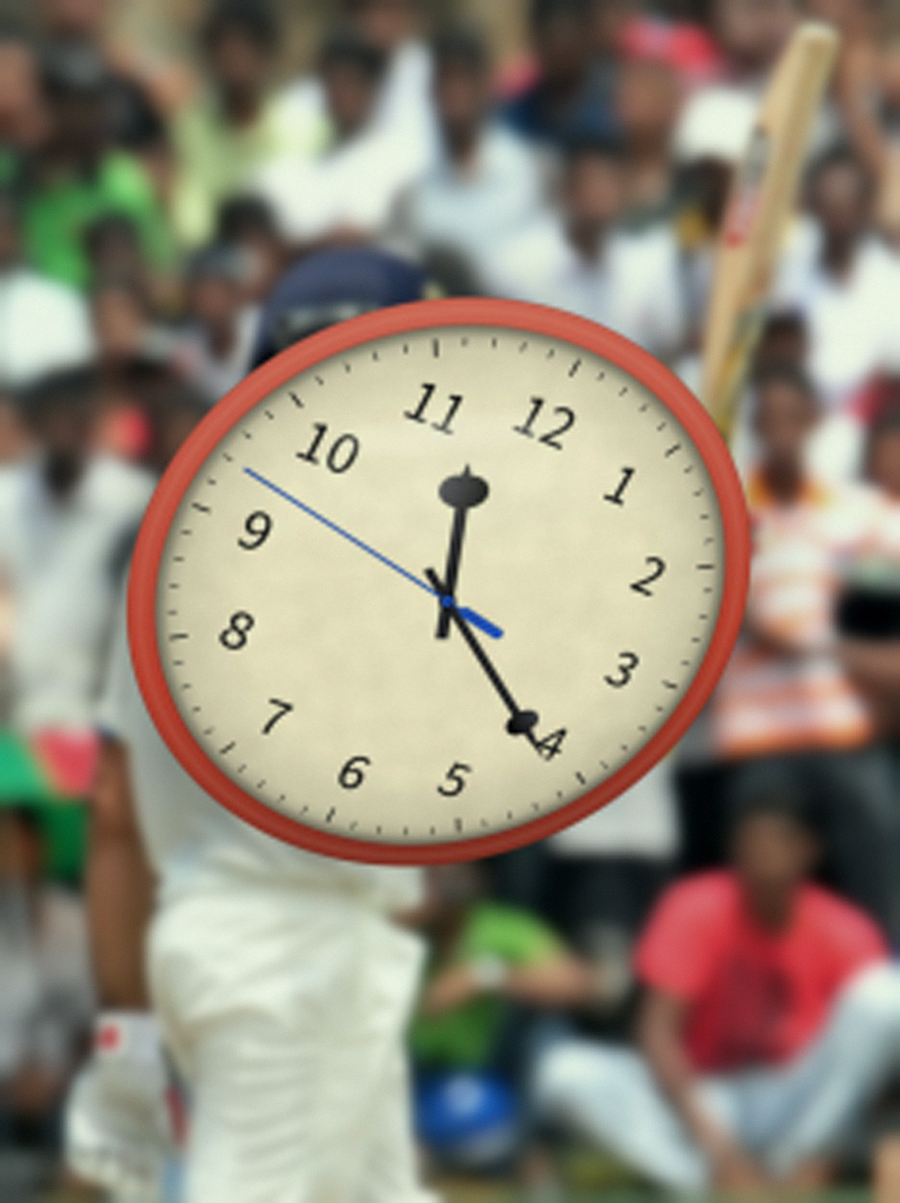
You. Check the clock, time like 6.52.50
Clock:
11.20.47
